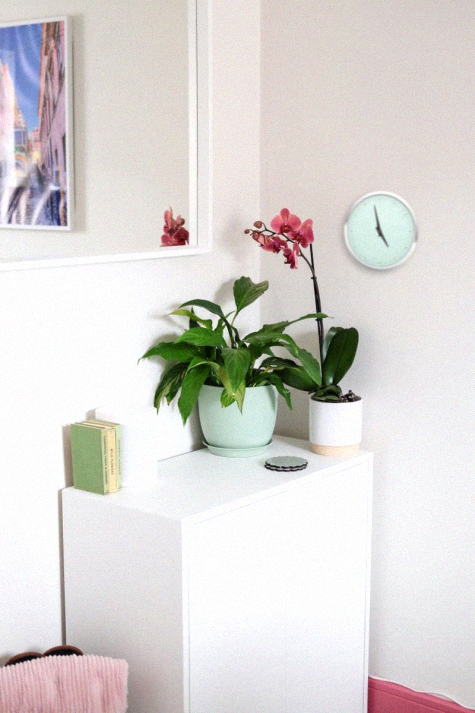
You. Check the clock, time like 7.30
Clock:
4.58
